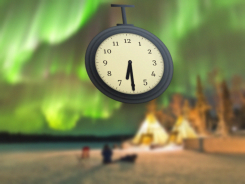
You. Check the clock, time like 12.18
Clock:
6.30
